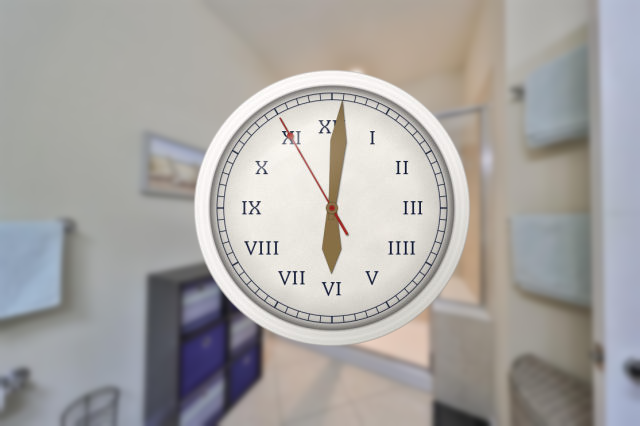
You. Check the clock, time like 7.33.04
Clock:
6.00.55
